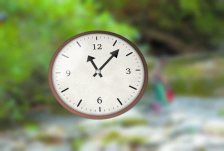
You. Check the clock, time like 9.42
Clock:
11.07
